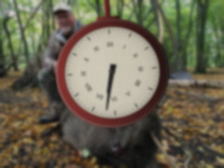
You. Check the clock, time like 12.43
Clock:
6.32
